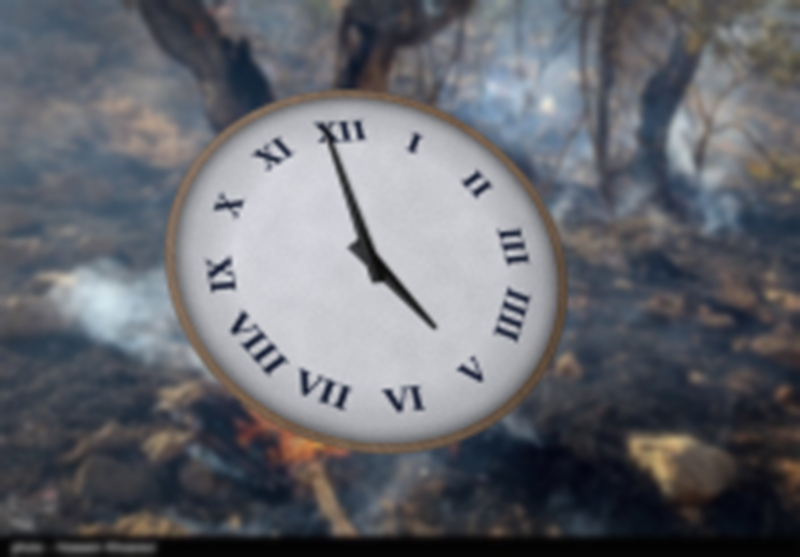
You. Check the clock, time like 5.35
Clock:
4.59
